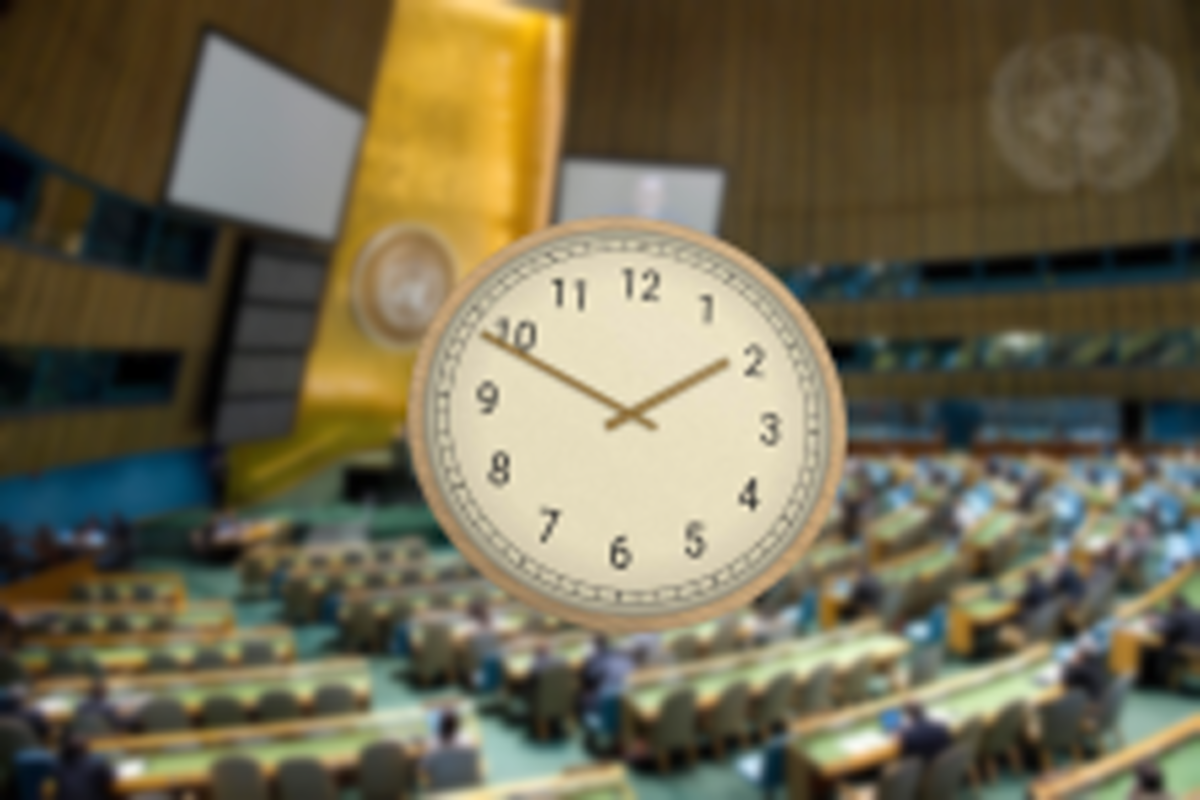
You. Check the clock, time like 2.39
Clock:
1.49
